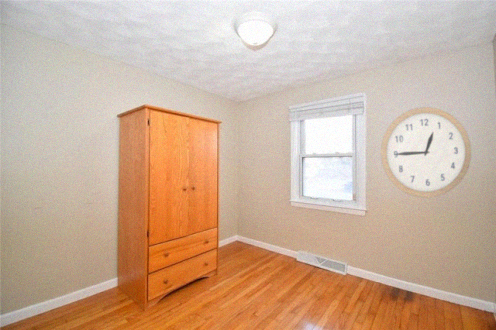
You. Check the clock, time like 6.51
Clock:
12.45
